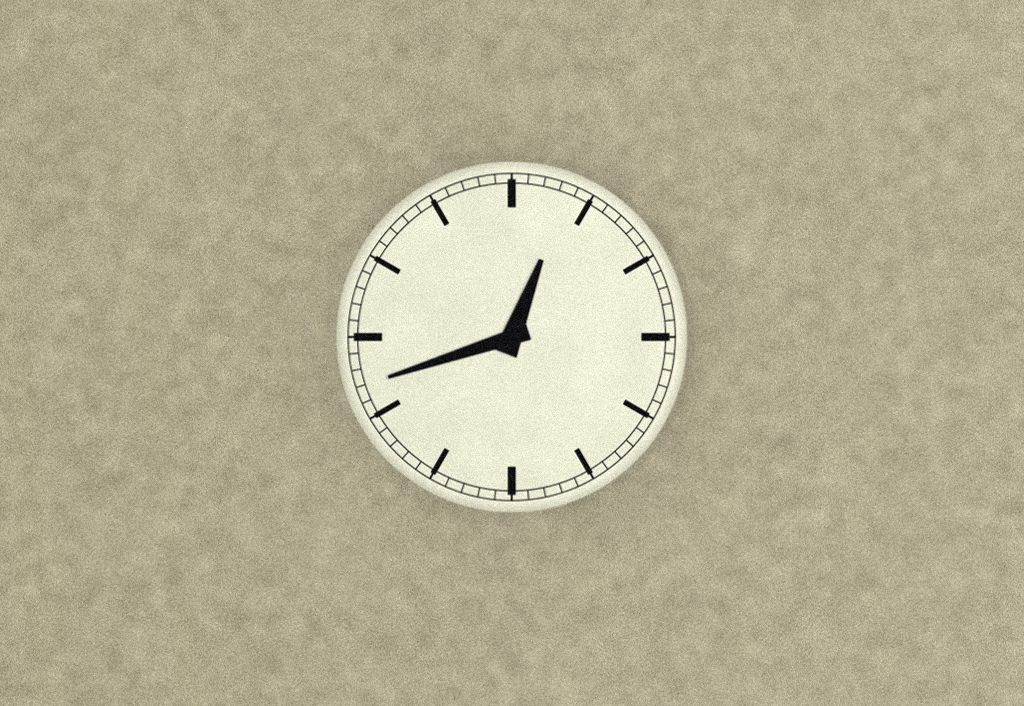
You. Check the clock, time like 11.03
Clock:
12.42
